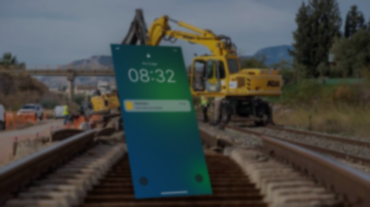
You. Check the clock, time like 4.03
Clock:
8.32
